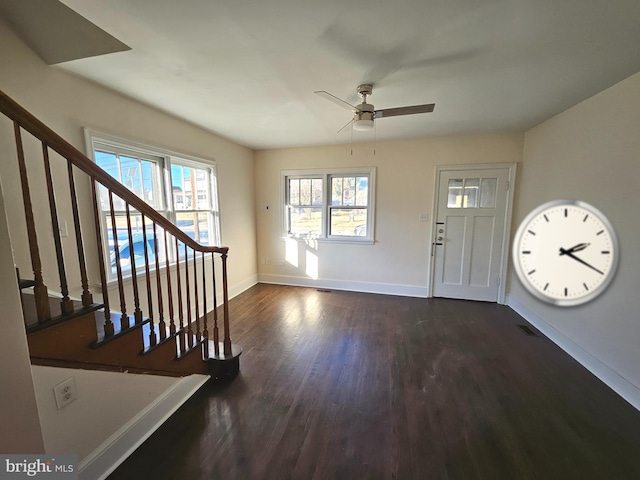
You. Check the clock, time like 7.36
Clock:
2.20
